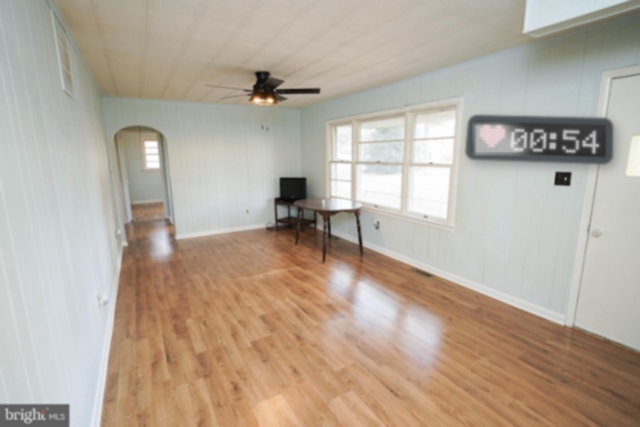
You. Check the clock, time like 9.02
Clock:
0.54
